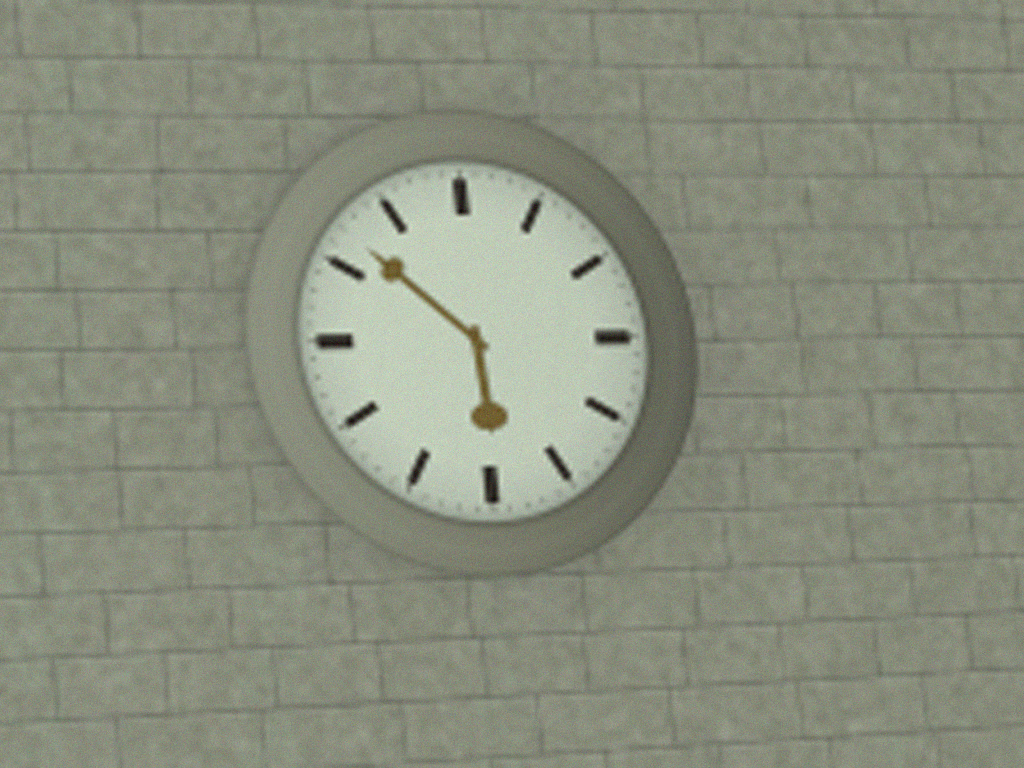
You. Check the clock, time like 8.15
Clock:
5.52
